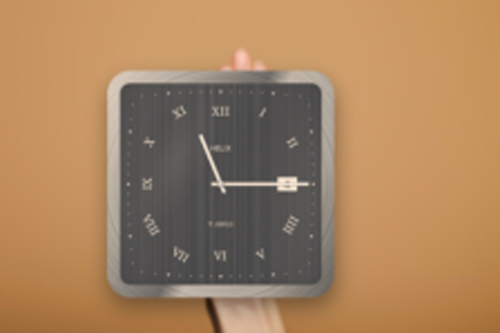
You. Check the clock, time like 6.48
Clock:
11.15
